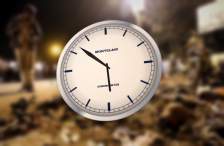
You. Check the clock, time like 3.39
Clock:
5.52
